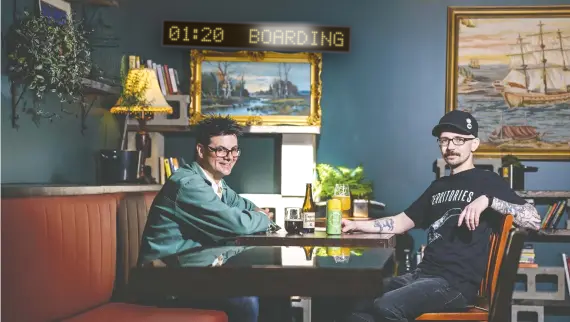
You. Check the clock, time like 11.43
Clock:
1.20
